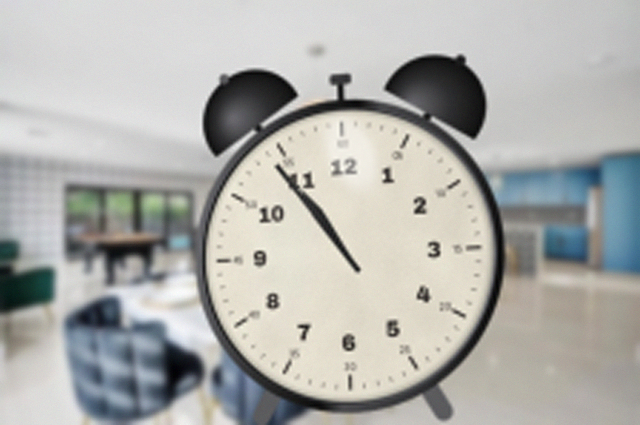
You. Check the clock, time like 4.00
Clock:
10.54
